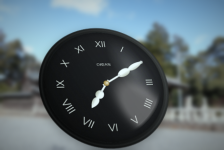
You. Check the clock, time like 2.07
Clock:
7.10
